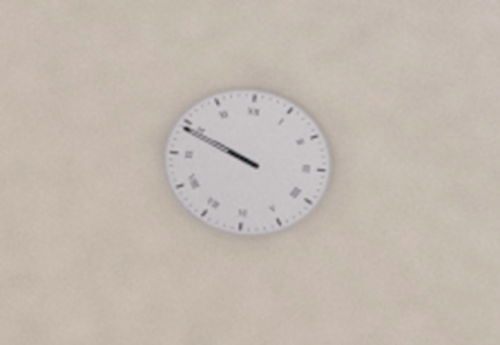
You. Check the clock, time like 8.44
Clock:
9.49
